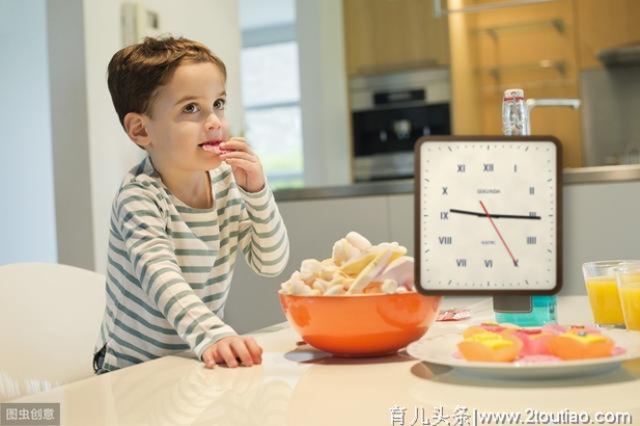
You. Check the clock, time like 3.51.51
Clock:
9.15.25
